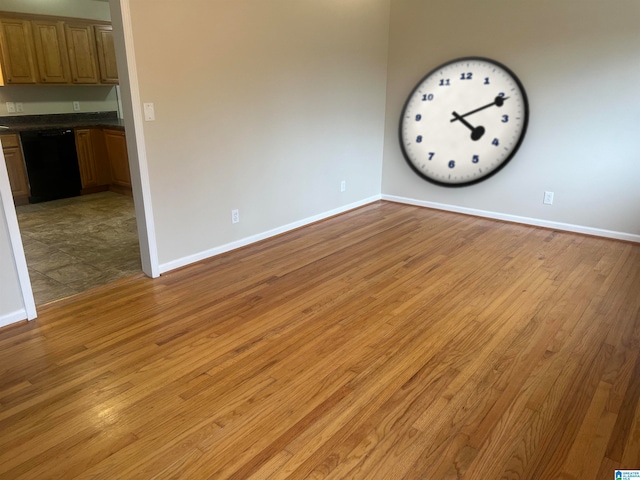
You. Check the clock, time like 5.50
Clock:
4.11
